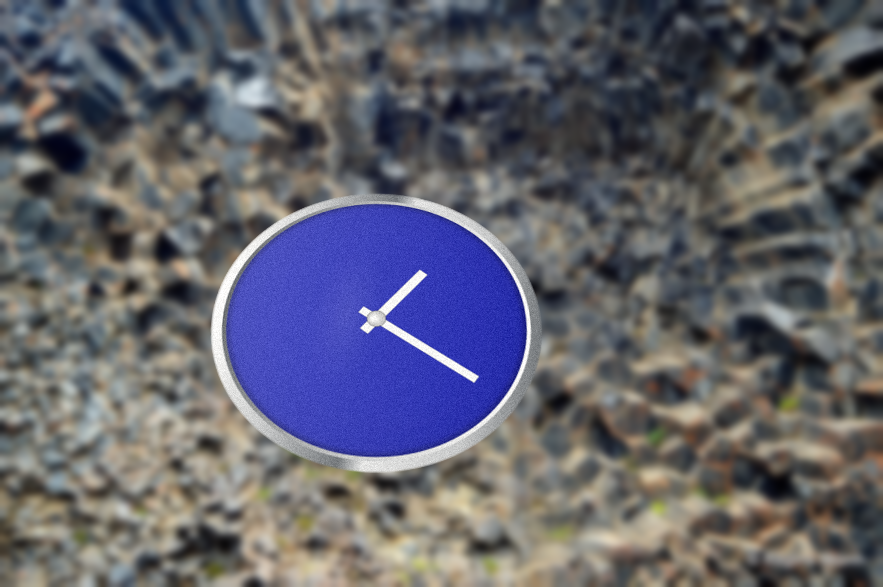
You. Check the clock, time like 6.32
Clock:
1.21
